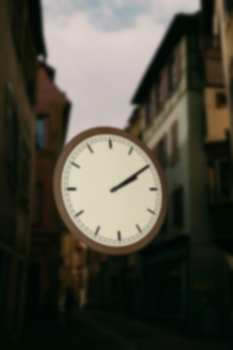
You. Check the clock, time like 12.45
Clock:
2.10
